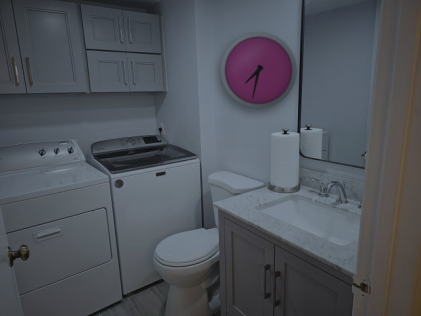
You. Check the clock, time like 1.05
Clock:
7.32
